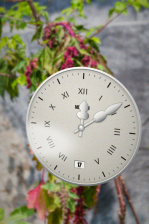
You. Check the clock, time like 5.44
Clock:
12.09
